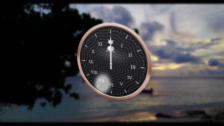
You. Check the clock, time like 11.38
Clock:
12.00
